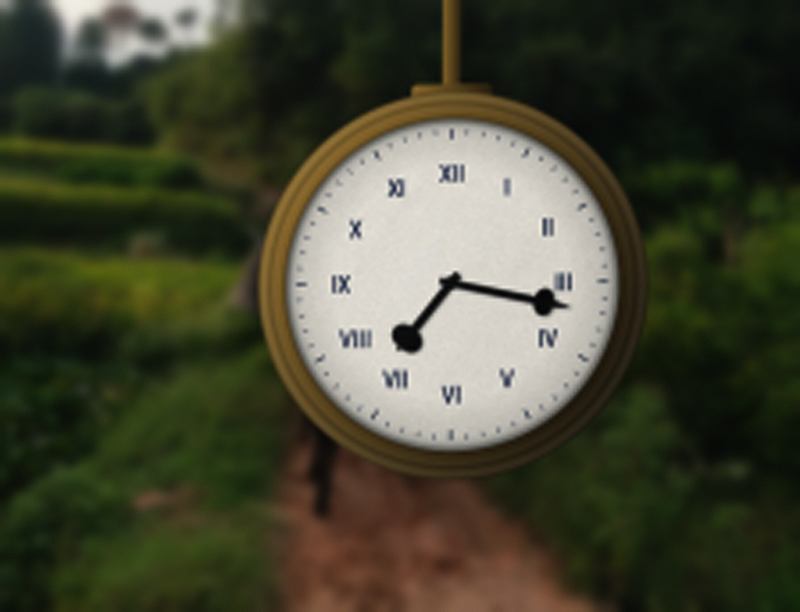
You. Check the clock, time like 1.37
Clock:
7.17
